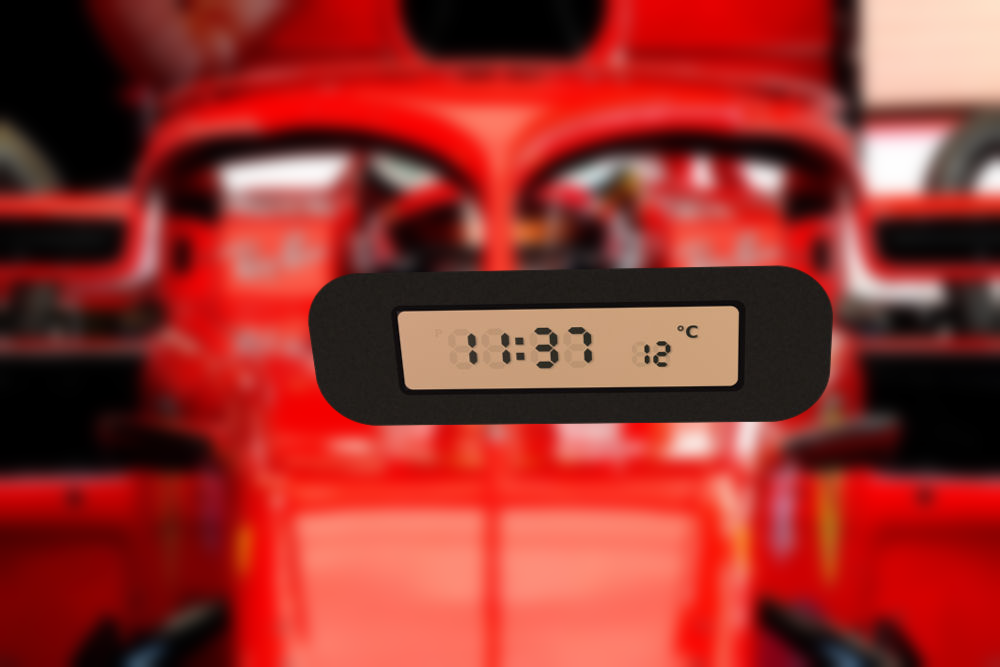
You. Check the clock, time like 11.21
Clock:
11.37
